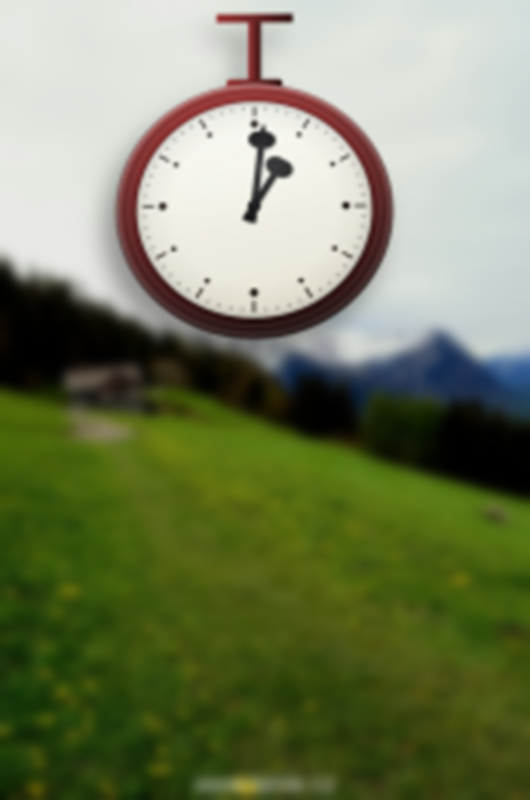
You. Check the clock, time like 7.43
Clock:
1.01
